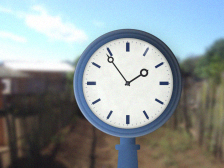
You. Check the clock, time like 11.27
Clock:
1.54
